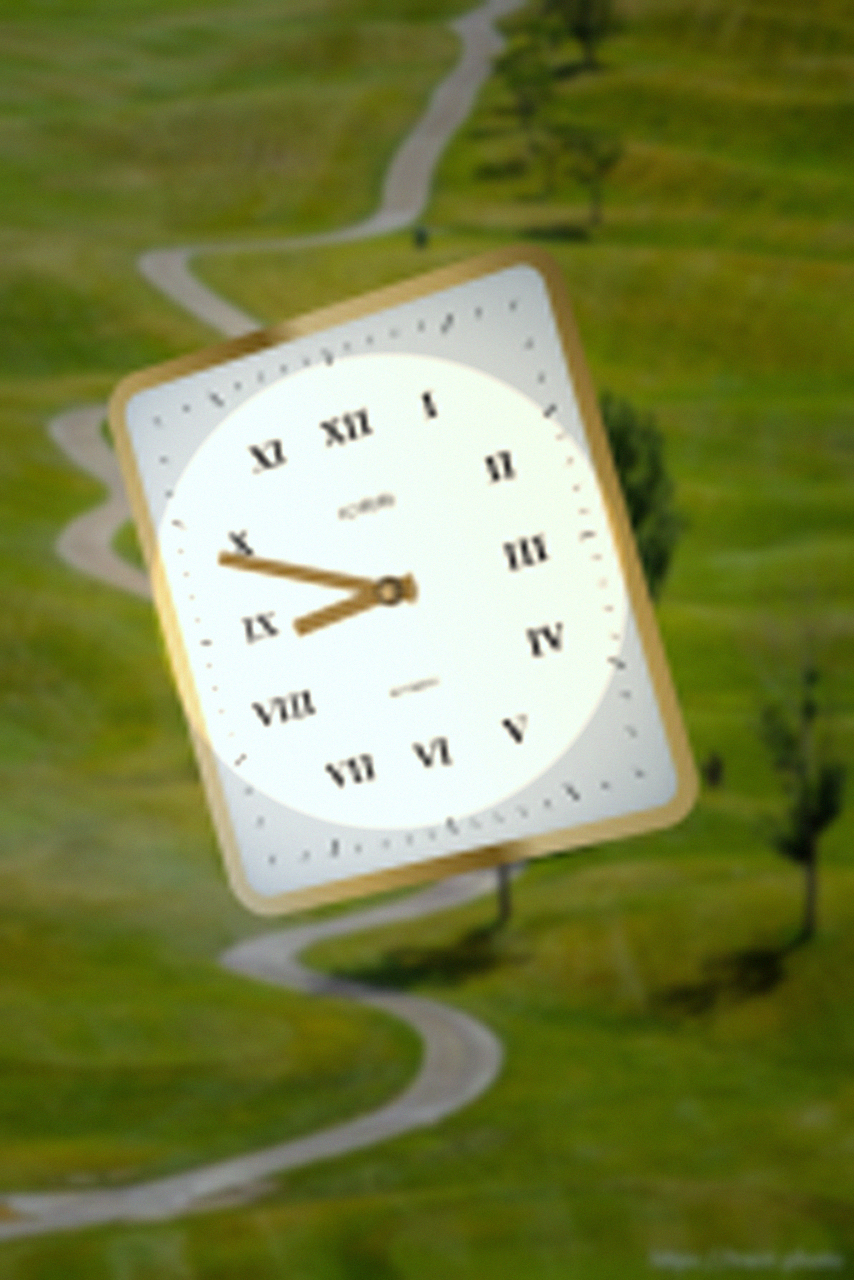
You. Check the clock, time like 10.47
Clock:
8.49
